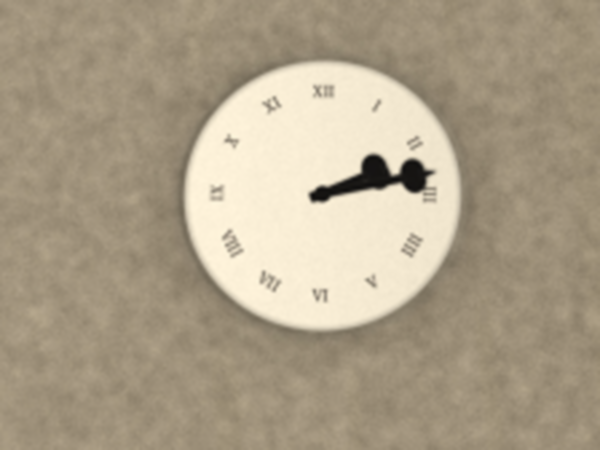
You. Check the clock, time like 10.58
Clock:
2.13
